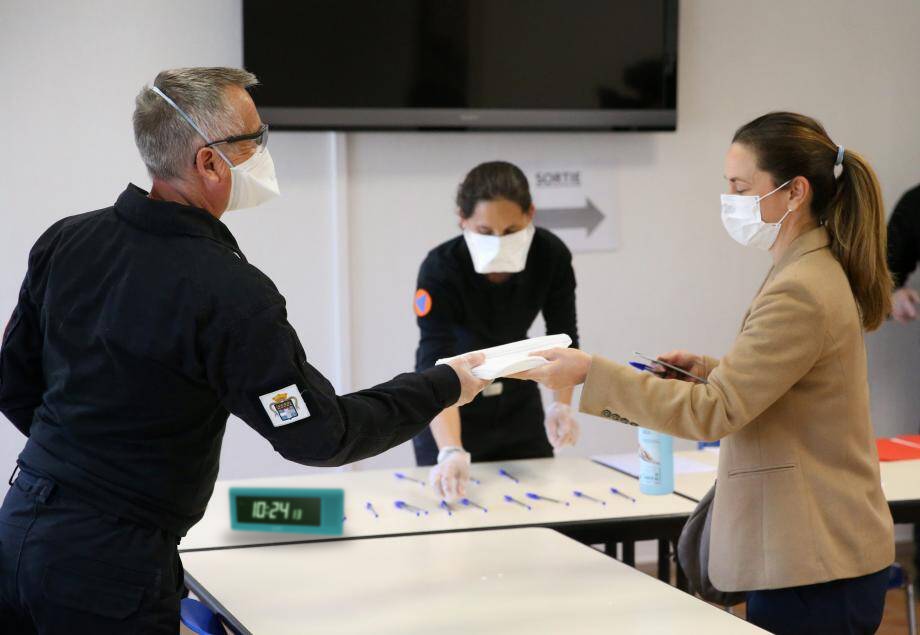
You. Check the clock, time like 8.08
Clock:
10.24
